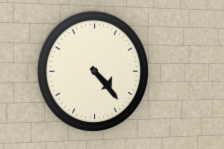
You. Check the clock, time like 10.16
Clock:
4.23
